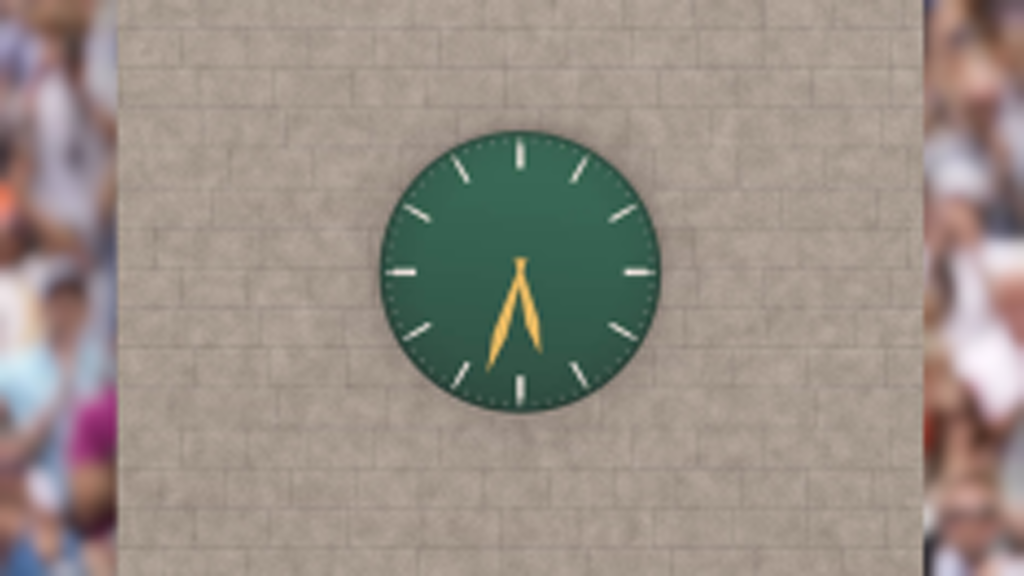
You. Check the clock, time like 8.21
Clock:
5.33
